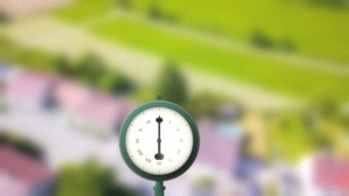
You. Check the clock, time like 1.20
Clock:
6.00
